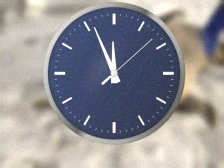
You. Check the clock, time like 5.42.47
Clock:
11.56.08
